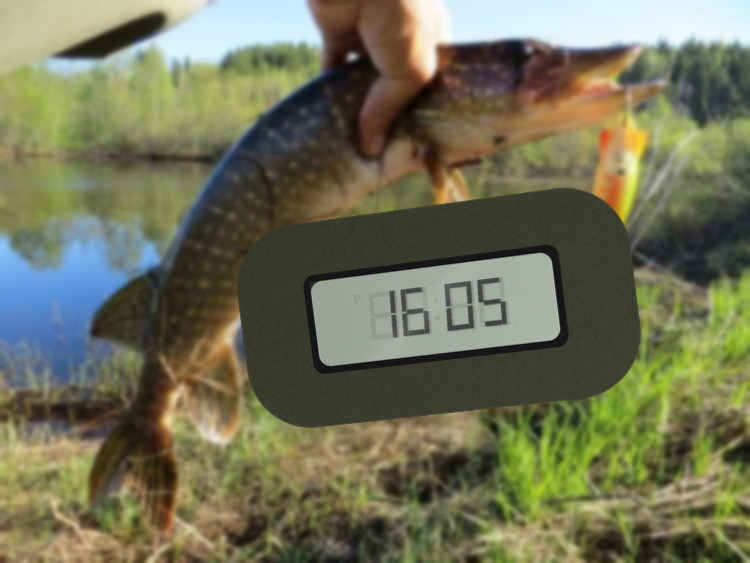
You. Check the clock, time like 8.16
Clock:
16.05
